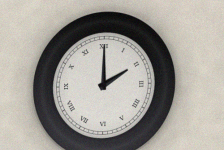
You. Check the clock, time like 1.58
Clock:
2.00
